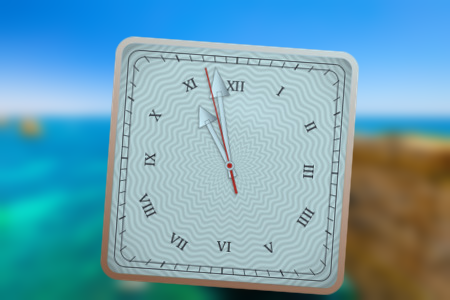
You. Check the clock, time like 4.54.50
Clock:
10.57.57
